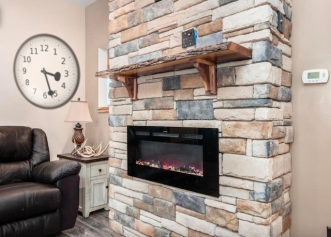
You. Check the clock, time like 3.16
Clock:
3.27
